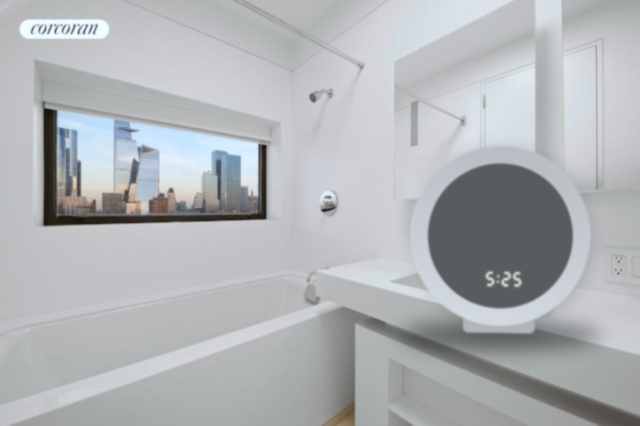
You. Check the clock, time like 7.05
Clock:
5.25
